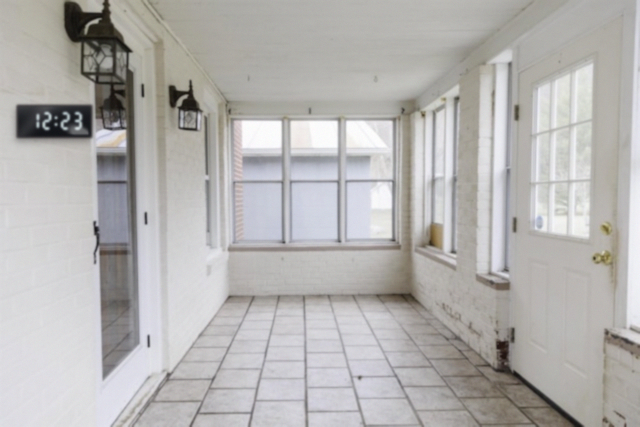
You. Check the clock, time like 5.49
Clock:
12.23
